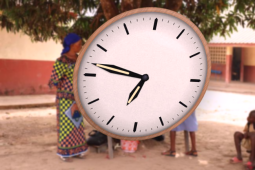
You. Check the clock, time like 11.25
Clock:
6.47
